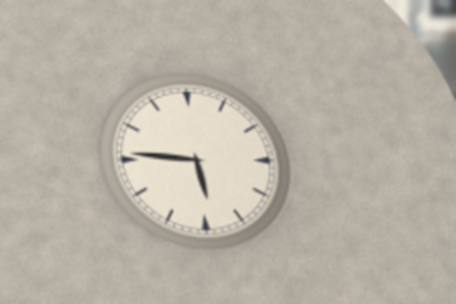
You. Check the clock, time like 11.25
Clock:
5.46
